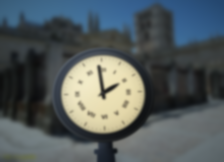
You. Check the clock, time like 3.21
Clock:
1.59
